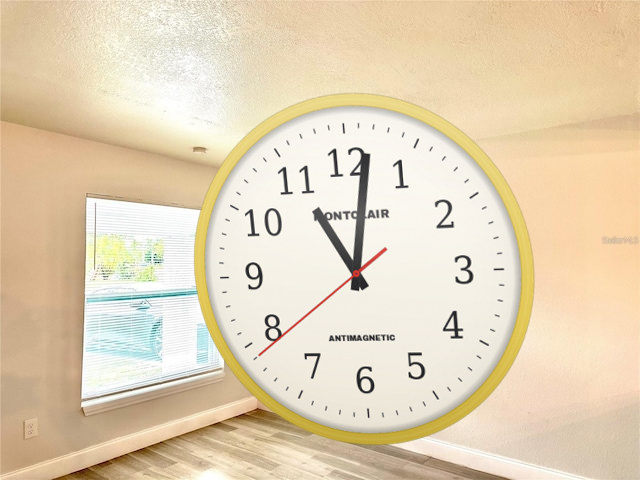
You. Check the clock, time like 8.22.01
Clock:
11.01.39
